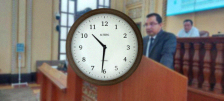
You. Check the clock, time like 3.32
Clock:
10.31
